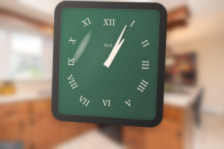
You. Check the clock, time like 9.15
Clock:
1.04
